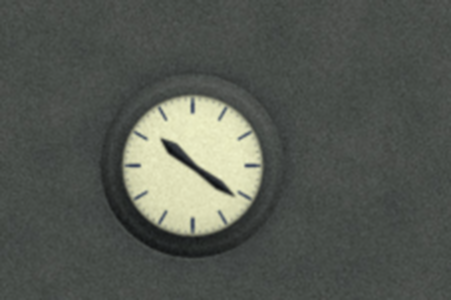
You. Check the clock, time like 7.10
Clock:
10.21
